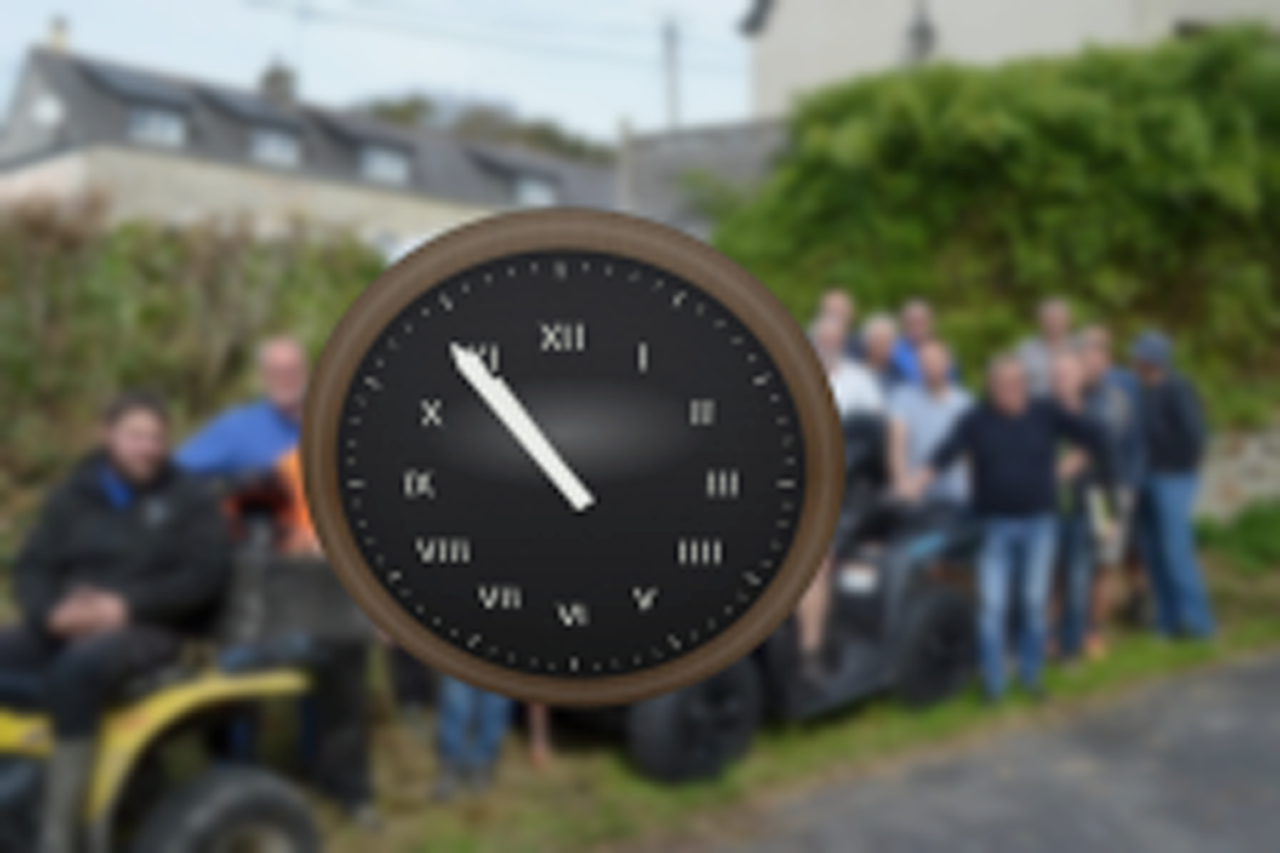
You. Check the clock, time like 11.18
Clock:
10.54
